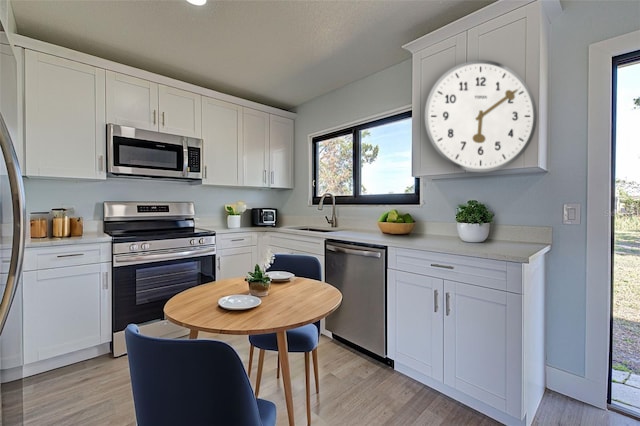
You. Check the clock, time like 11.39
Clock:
6.09
